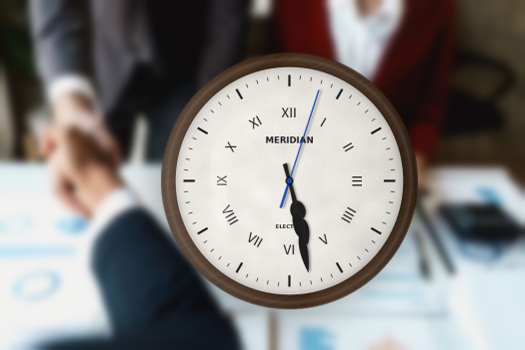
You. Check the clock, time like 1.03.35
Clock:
5.28.03
